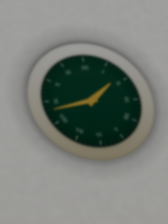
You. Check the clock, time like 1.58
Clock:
1.43
